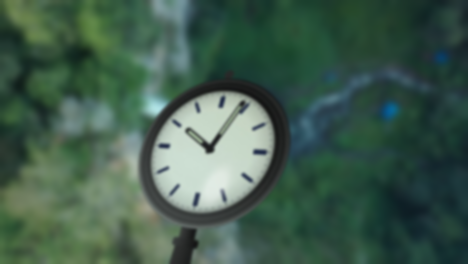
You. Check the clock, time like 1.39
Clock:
10.04
